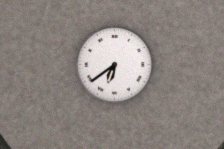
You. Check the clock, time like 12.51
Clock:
6.39
